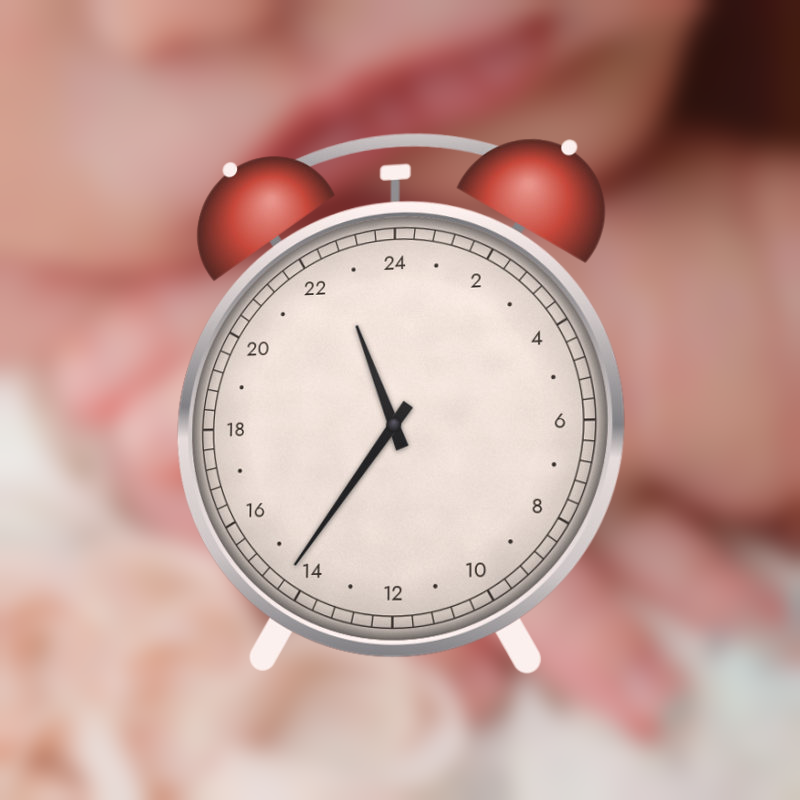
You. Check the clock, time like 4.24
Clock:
22.36
